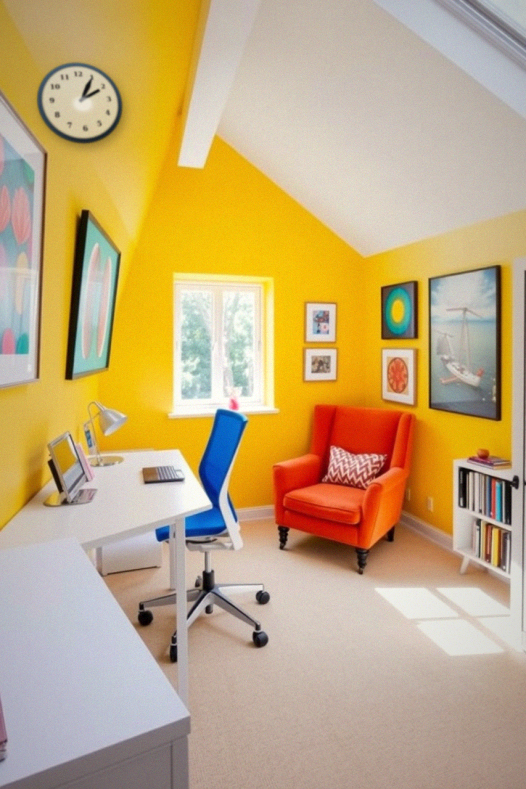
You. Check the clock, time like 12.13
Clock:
2.05
